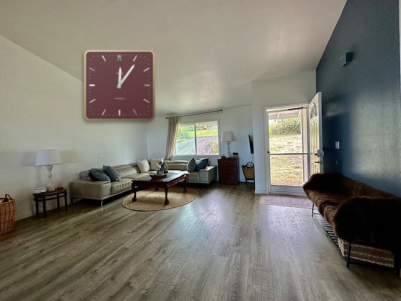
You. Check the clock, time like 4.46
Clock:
12.06
